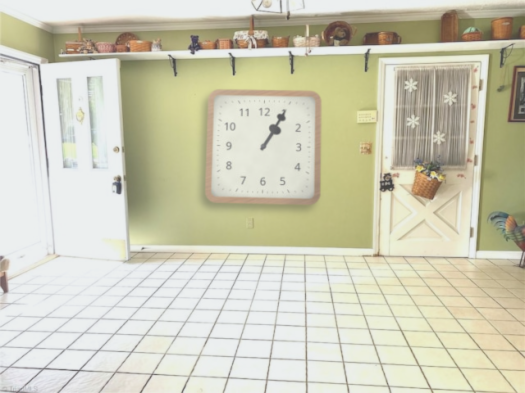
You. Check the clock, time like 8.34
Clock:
1.05
